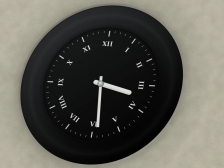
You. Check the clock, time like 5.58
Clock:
3.29
